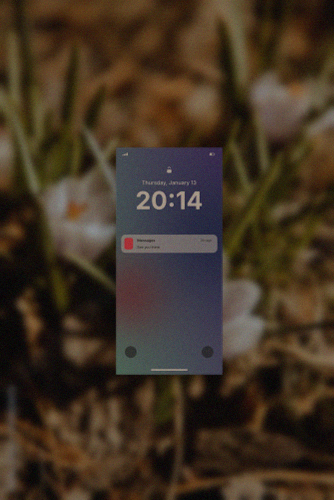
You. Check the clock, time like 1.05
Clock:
20.14
